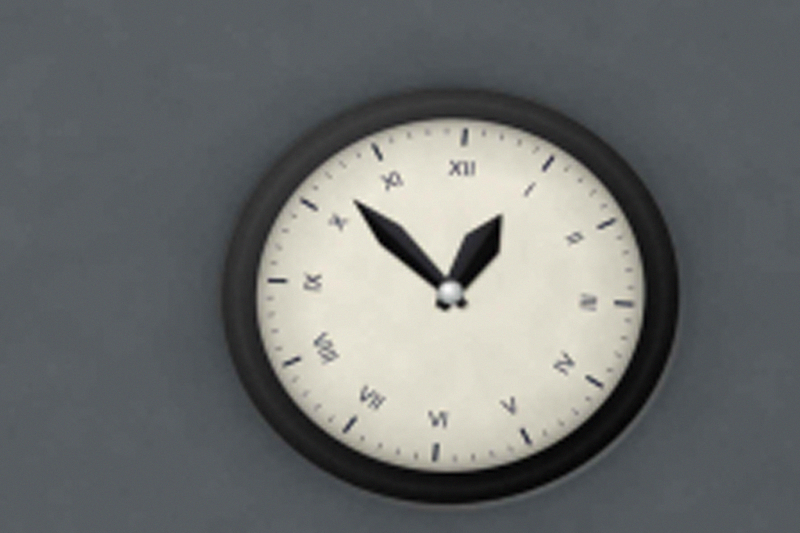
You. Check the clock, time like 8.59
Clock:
12.52
